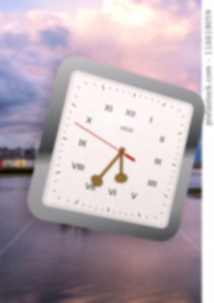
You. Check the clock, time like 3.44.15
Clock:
5.34.48
